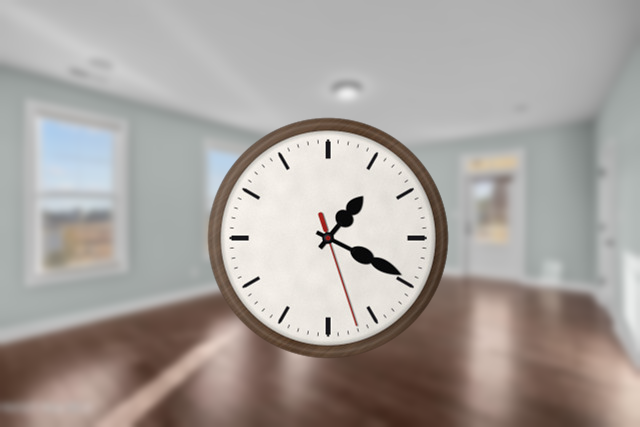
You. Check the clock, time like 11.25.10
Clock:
1.19.27
